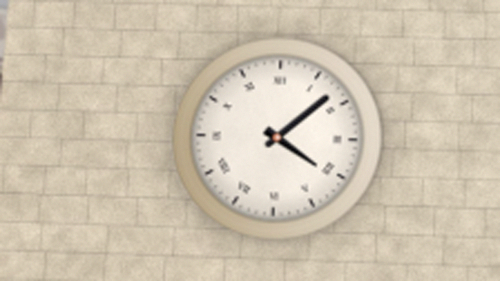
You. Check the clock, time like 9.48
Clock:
4.08
